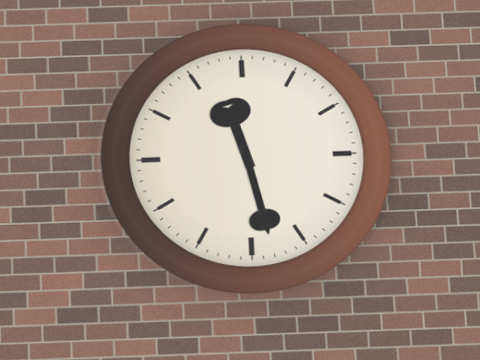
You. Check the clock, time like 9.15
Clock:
11.28
